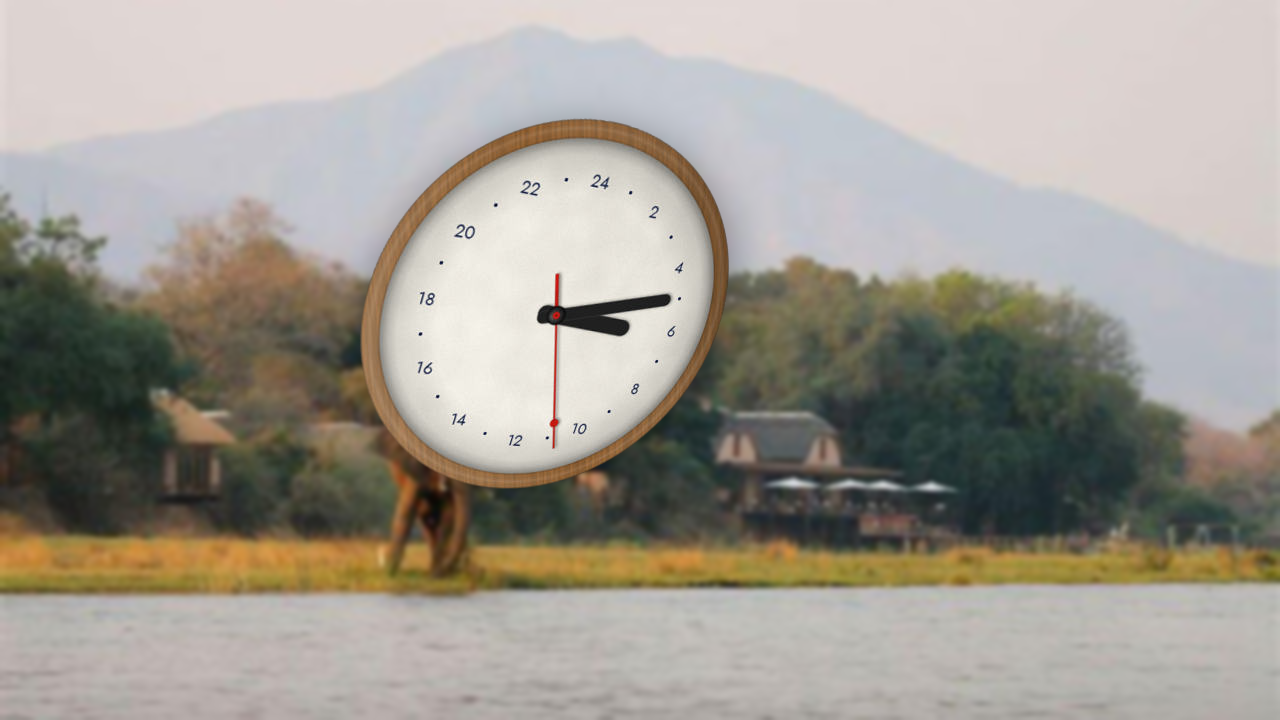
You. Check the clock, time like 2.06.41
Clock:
6.12.27
